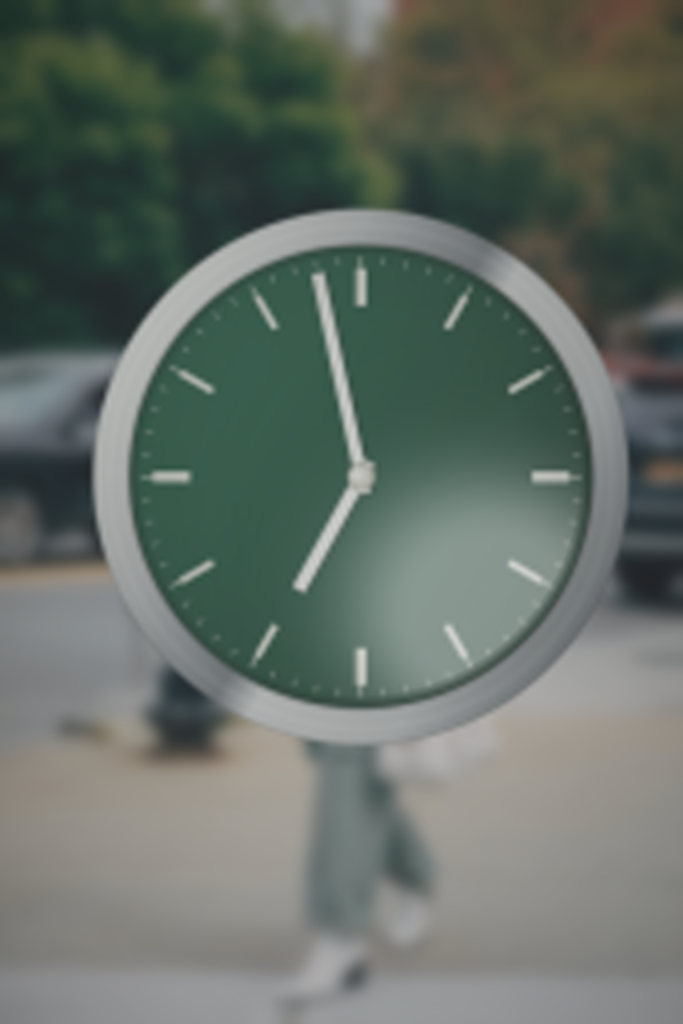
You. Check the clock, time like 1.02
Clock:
6.58
